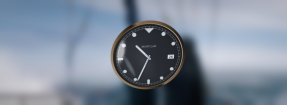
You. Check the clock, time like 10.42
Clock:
10.34
